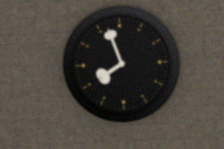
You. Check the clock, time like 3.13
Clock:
7.57
